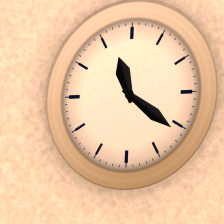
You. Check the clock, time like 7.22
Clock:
11.21
